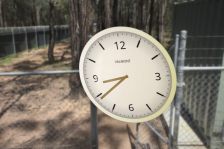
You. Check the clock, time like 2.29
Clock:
8.39
